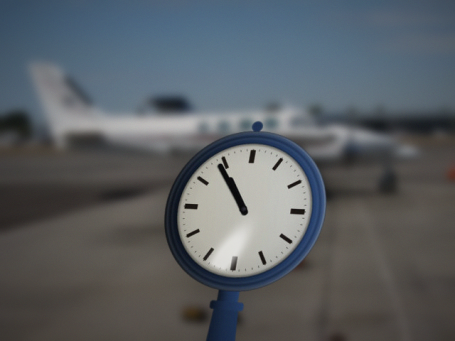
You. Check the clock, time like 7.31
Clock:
10.54
